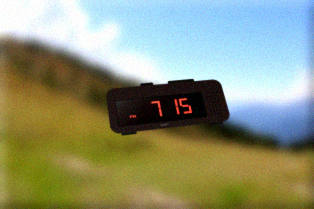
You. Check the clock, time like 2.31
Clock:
7.15
